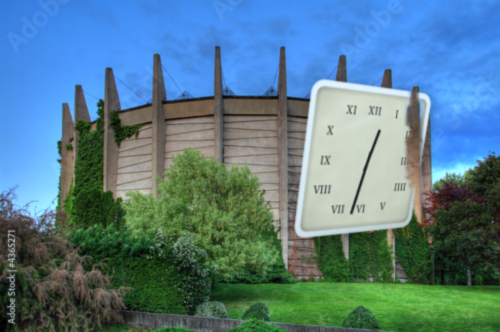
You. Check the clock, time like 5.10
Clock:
12.32
